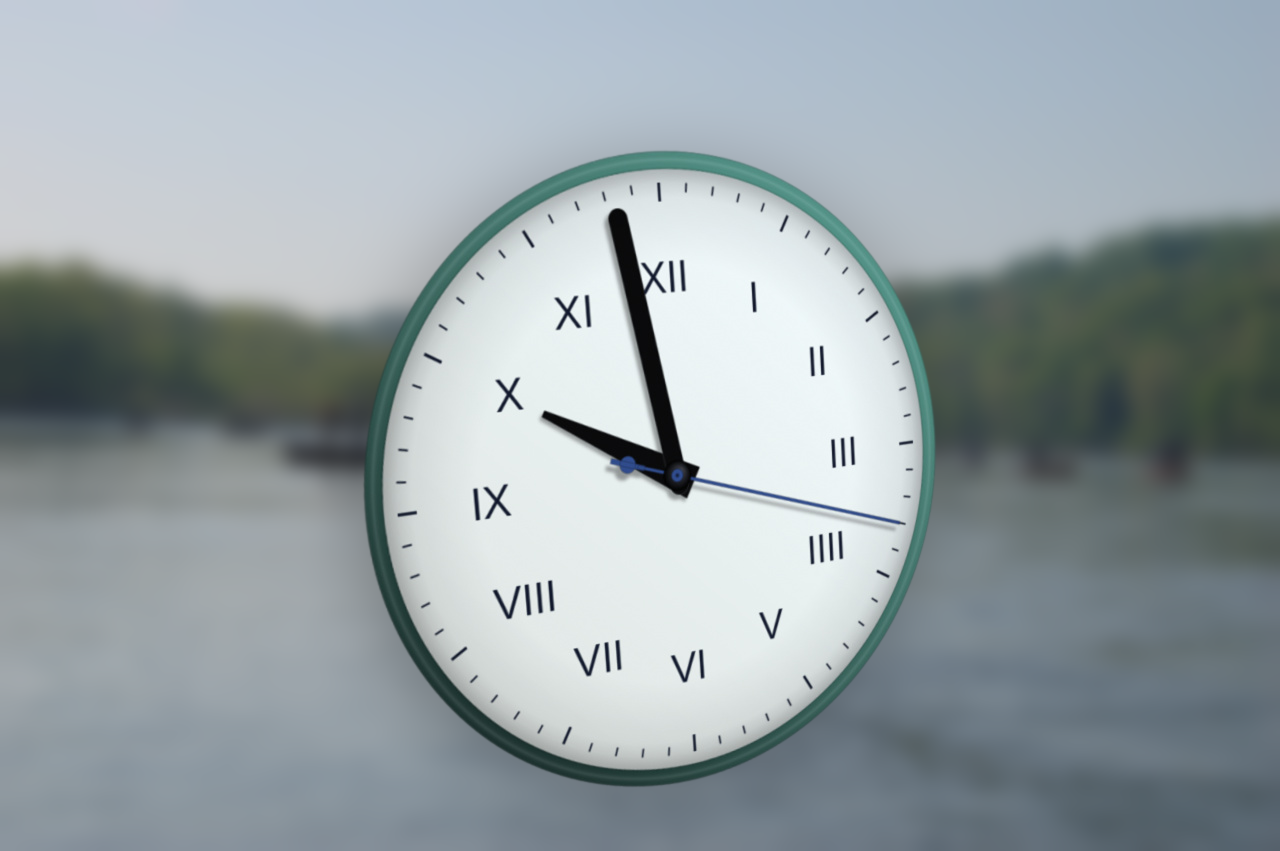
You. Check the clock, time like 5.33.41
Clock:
9.58.18
